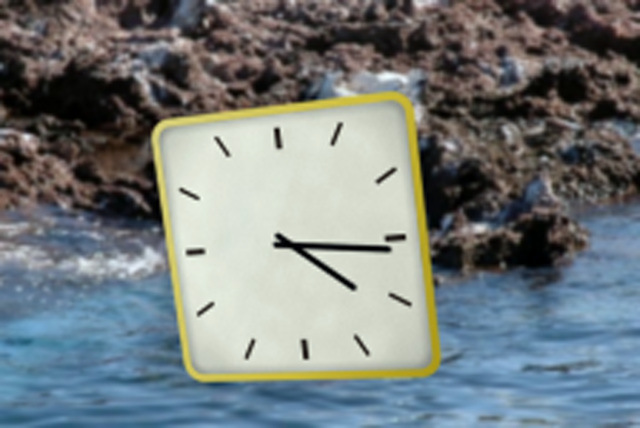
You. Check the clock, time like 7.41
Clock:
4.16
